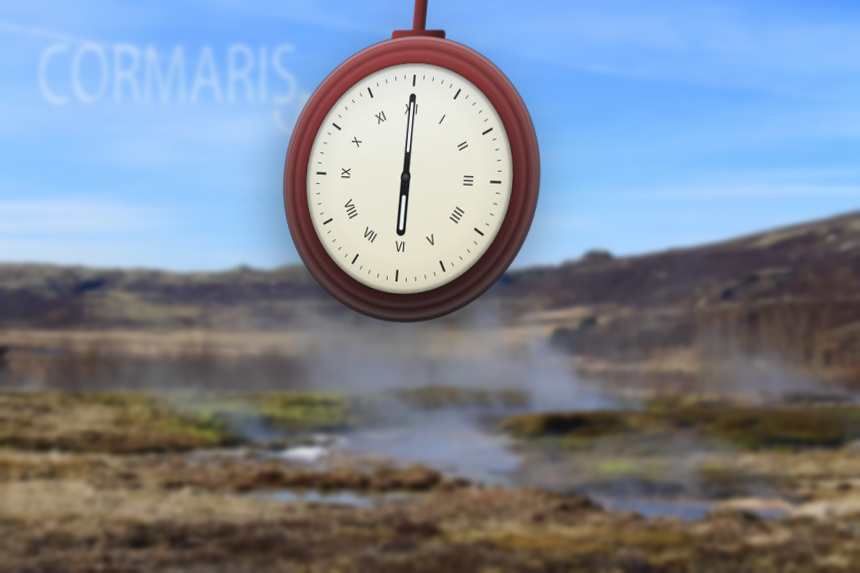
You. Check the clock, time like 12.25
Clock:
6.00
